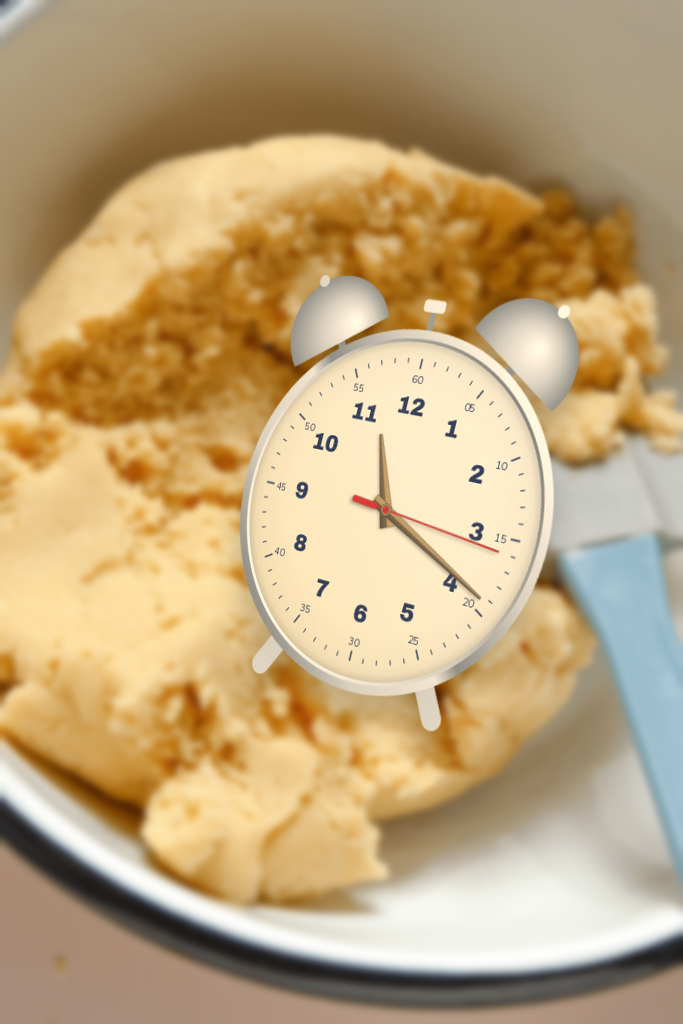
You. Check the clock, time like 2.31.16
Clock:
11.19.16
